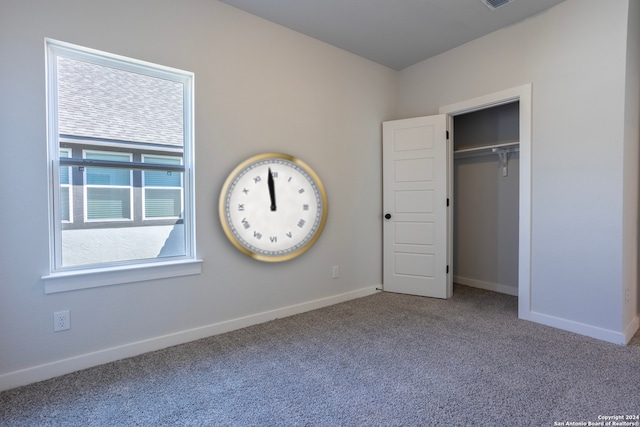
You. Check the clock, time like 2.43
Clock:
11.59
